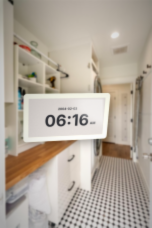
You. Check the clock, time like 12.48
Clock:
6.16
